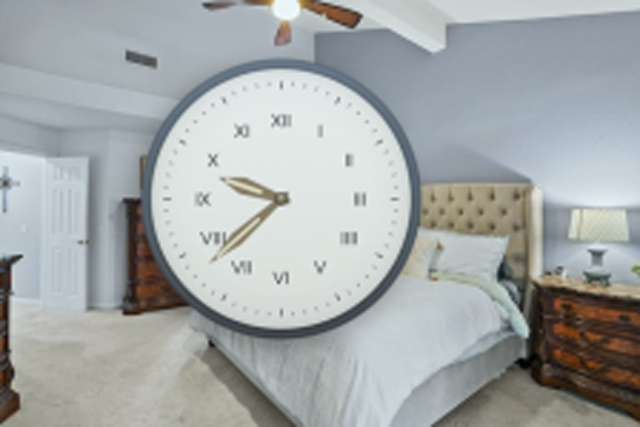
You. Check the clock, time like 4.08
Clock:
9.38
